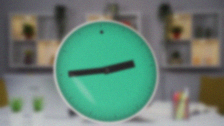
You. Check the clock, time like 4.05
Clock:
2.45
